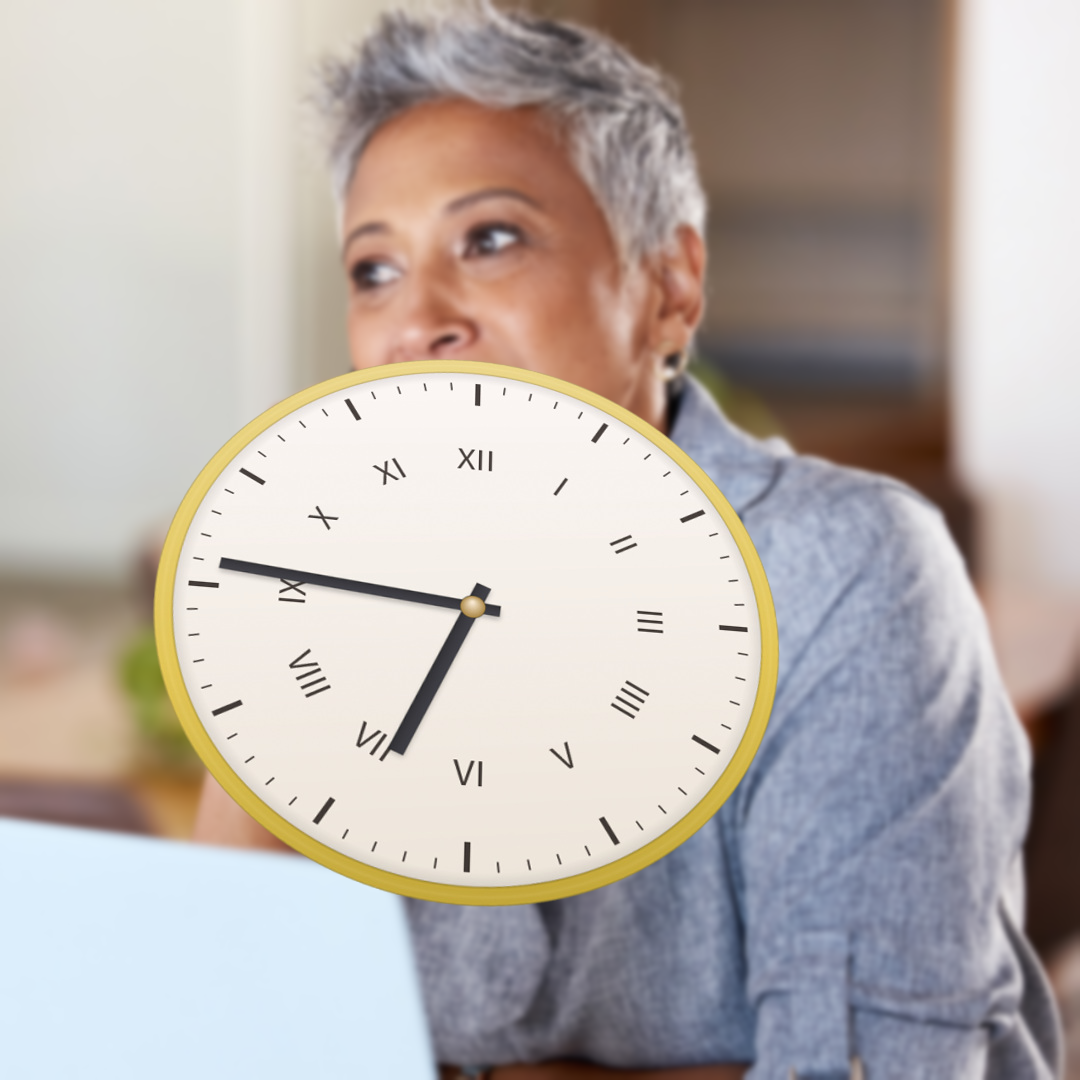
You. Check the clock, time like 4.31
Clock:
6.46
